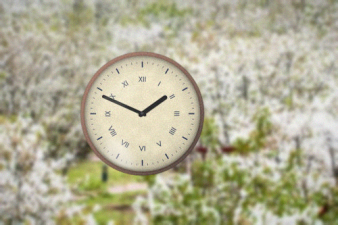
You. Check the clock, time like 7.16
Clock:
1.49
